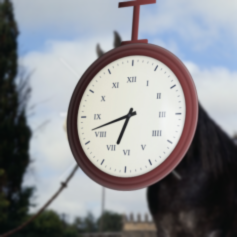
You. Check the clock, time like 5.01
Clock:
6.42
